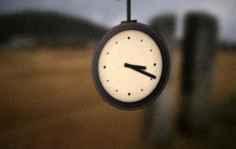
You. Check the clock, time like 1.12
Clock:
3.19
